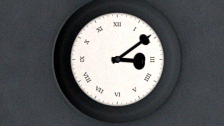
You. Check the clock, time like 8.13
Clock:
3.09
